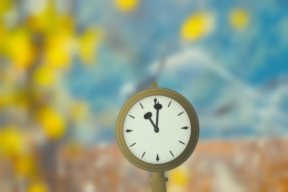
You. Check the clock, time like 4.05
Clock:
11.01
